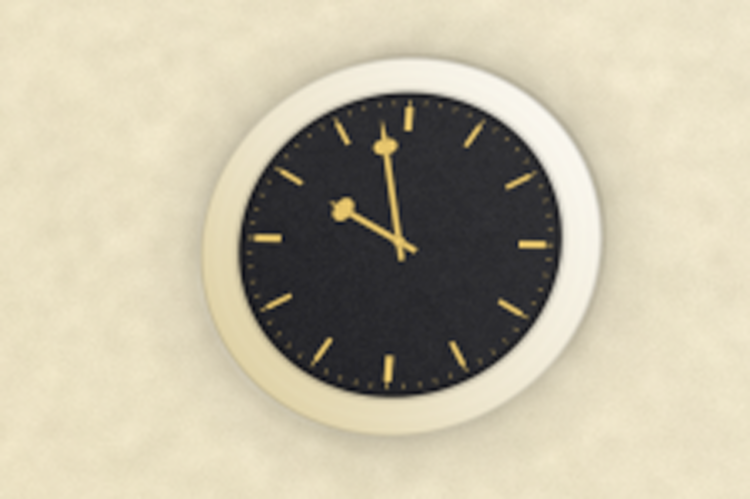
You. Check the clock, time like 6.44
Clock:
9.58
